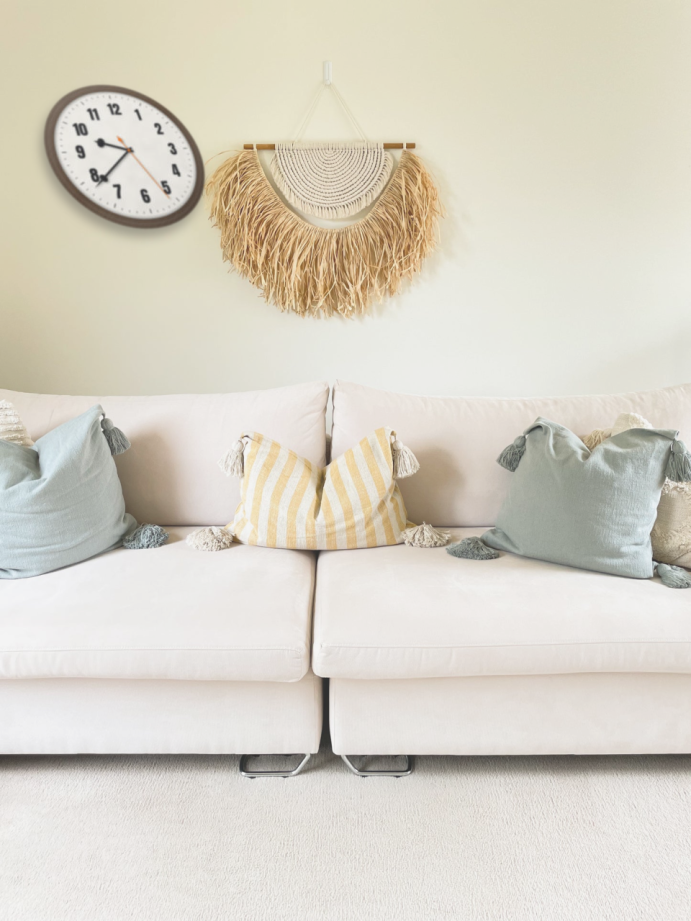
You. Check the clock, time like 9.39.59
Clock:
9.38.26
